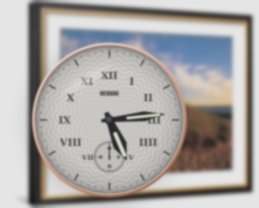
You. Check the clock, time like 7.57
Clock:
5.14
